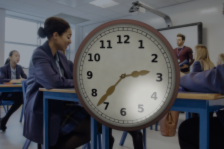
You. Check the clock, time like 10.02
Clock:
2.37
